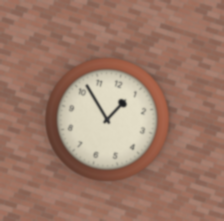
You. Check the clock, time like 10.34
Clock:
12.52
